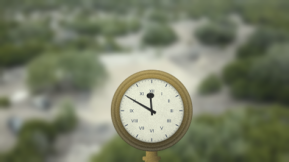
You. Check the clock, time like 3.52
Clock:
11.50
